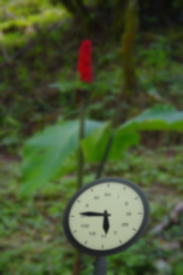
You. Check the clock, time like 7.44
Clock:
5.46
